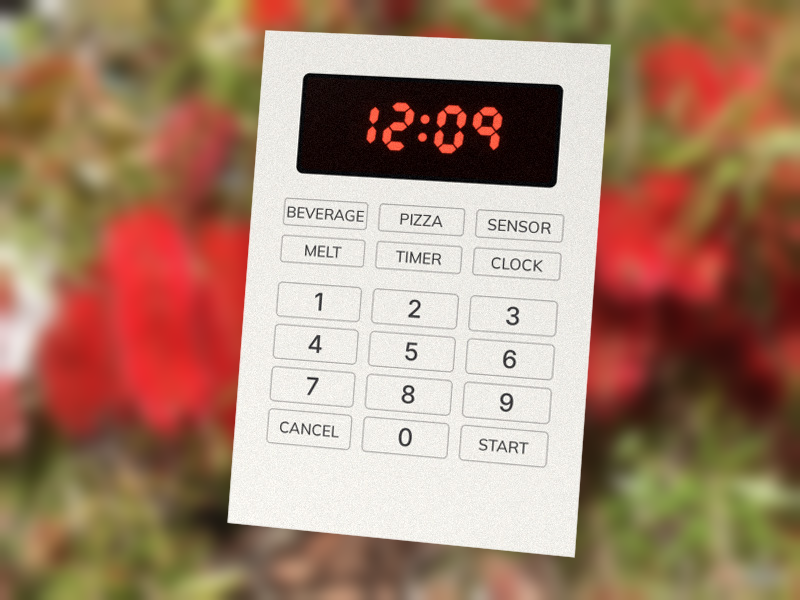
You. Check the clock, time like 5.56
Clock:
12.09
